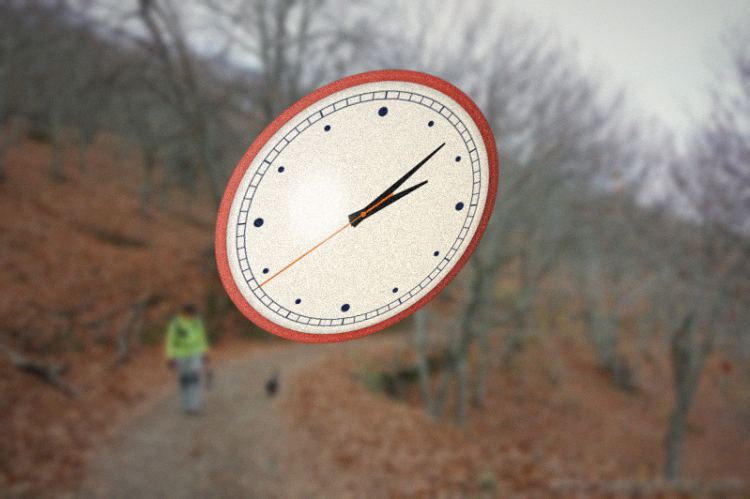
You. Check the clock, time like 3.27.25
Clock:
2.07.39
